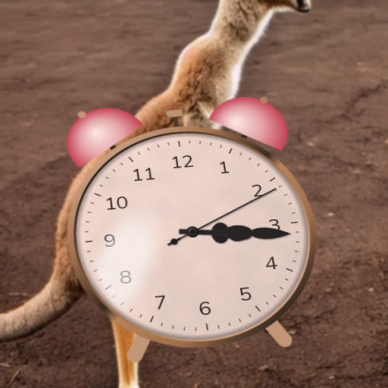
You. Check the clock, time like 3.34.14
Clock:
3.16.11
